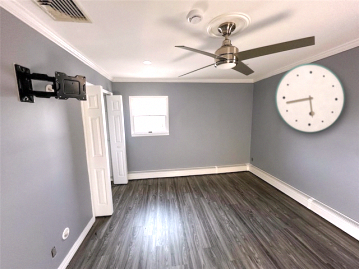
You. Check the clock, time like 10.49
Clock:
5.43
